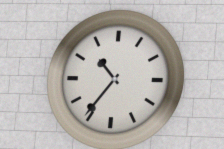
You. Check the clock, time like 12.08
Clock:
10.36
